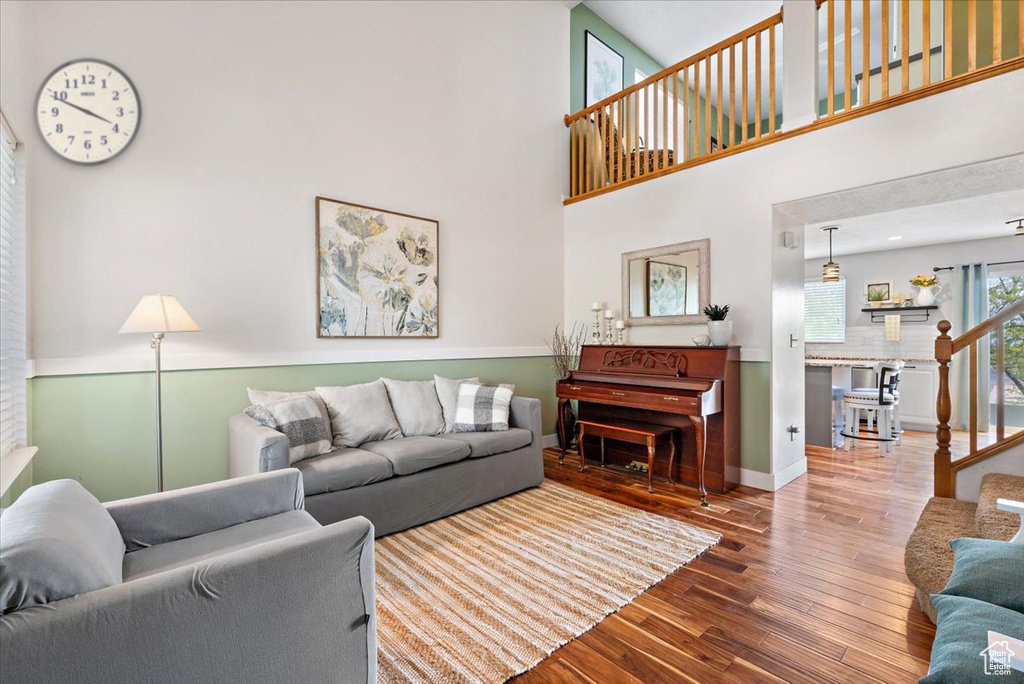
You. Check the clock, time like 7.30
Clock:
3.49
